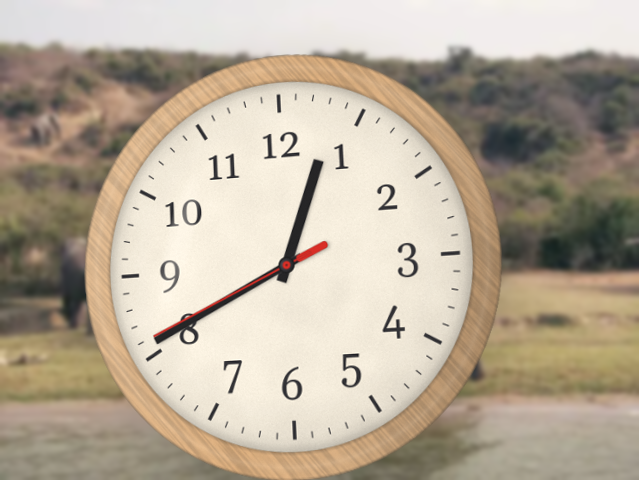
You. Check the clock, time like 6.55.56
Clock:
12.40.41
